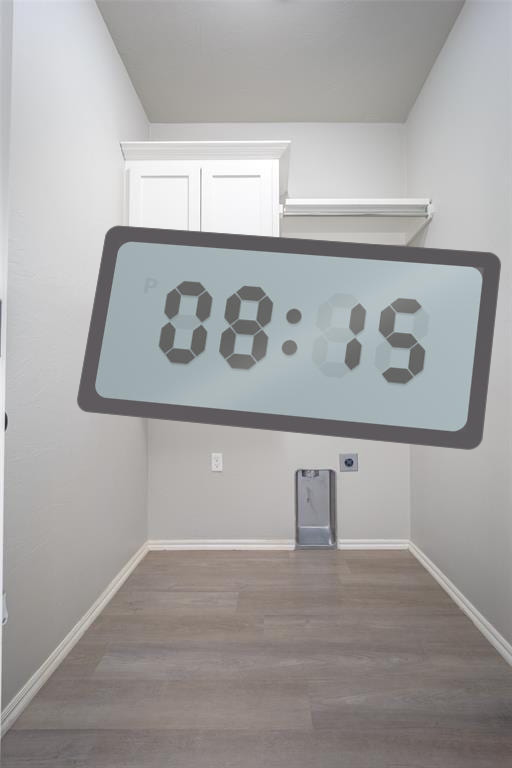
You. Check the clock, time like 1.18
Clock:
8.15
